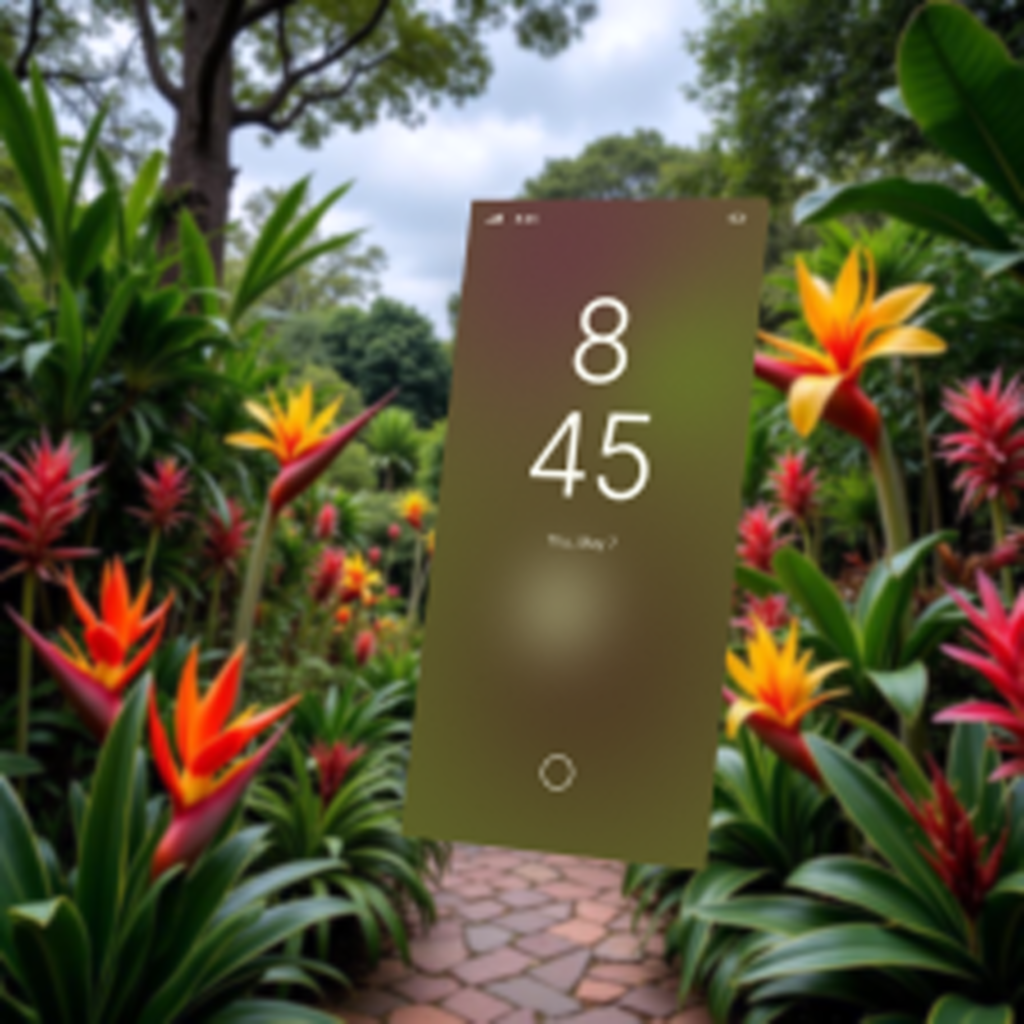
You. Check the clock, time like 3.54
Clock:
8.45
